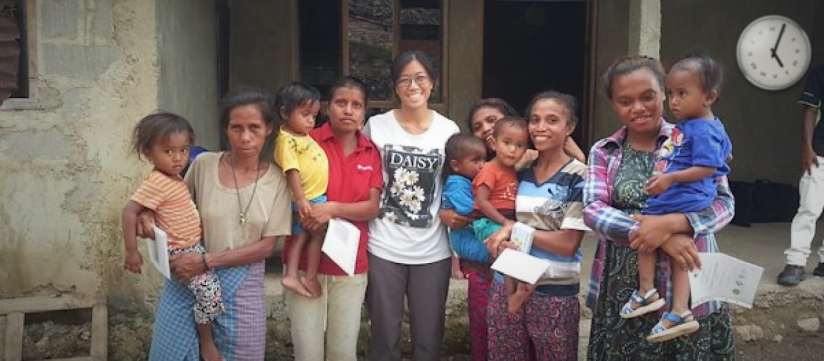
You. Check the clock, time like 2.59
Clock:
5.04
